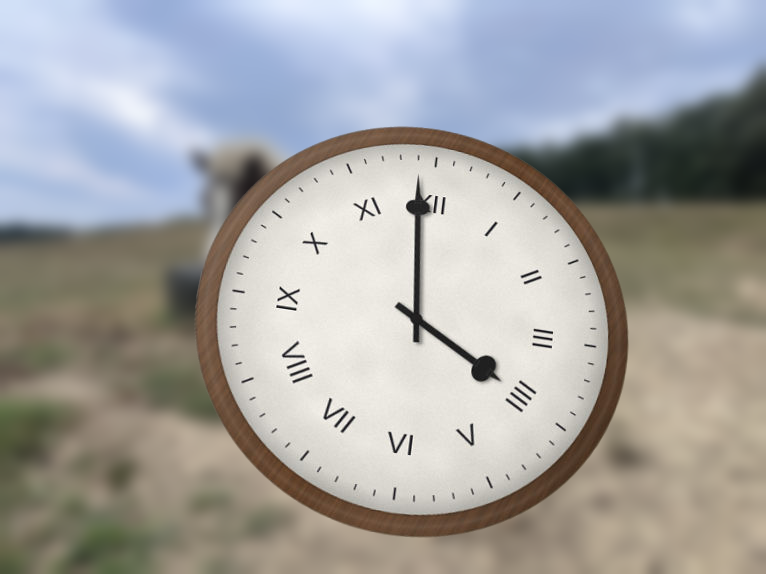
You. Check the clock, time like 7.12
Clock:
3.59
